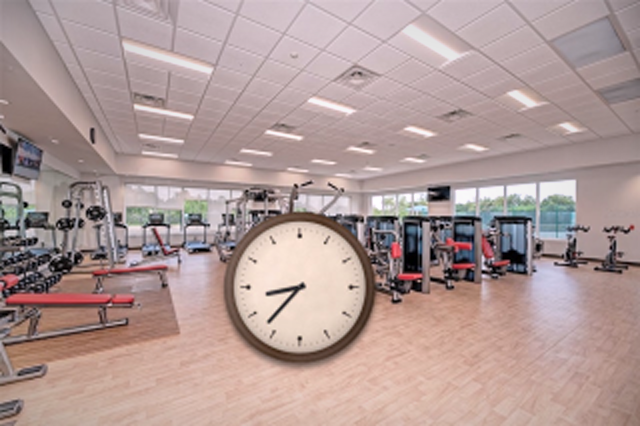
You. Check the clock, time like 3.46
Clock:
8.37
